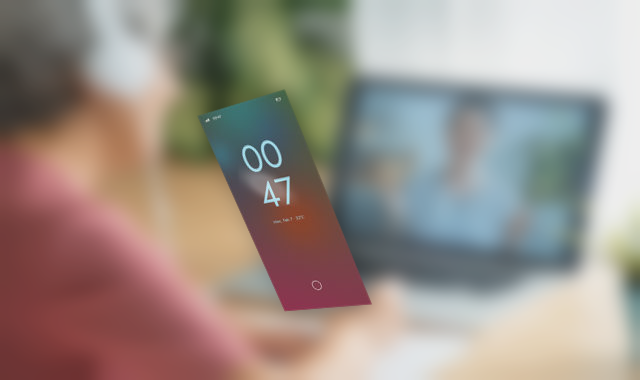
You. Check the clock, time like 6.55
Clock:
0.47
